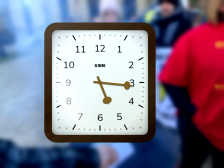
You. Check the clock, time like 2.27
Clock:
5.16
